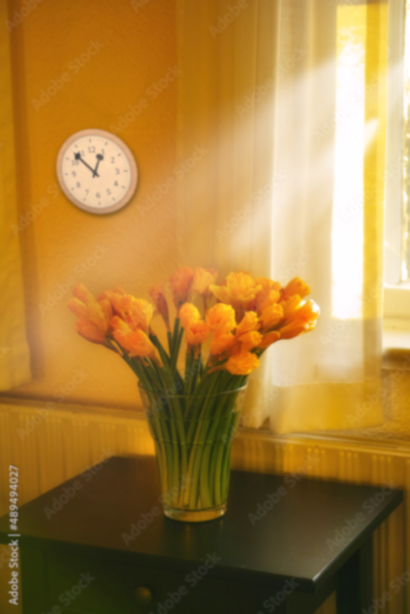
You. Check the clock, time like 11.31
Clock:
12.53
